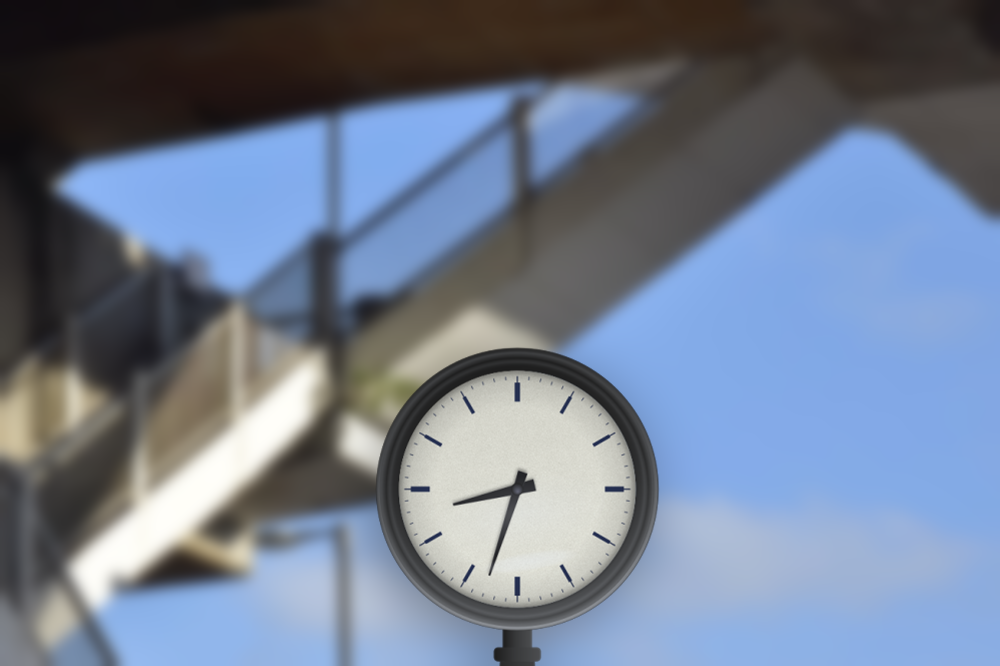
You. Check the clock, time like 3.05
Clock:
8.33
